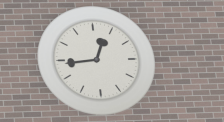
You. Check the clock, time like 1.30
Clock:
12.44
